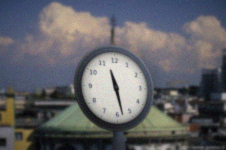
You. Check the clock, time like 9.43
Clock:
11.28
